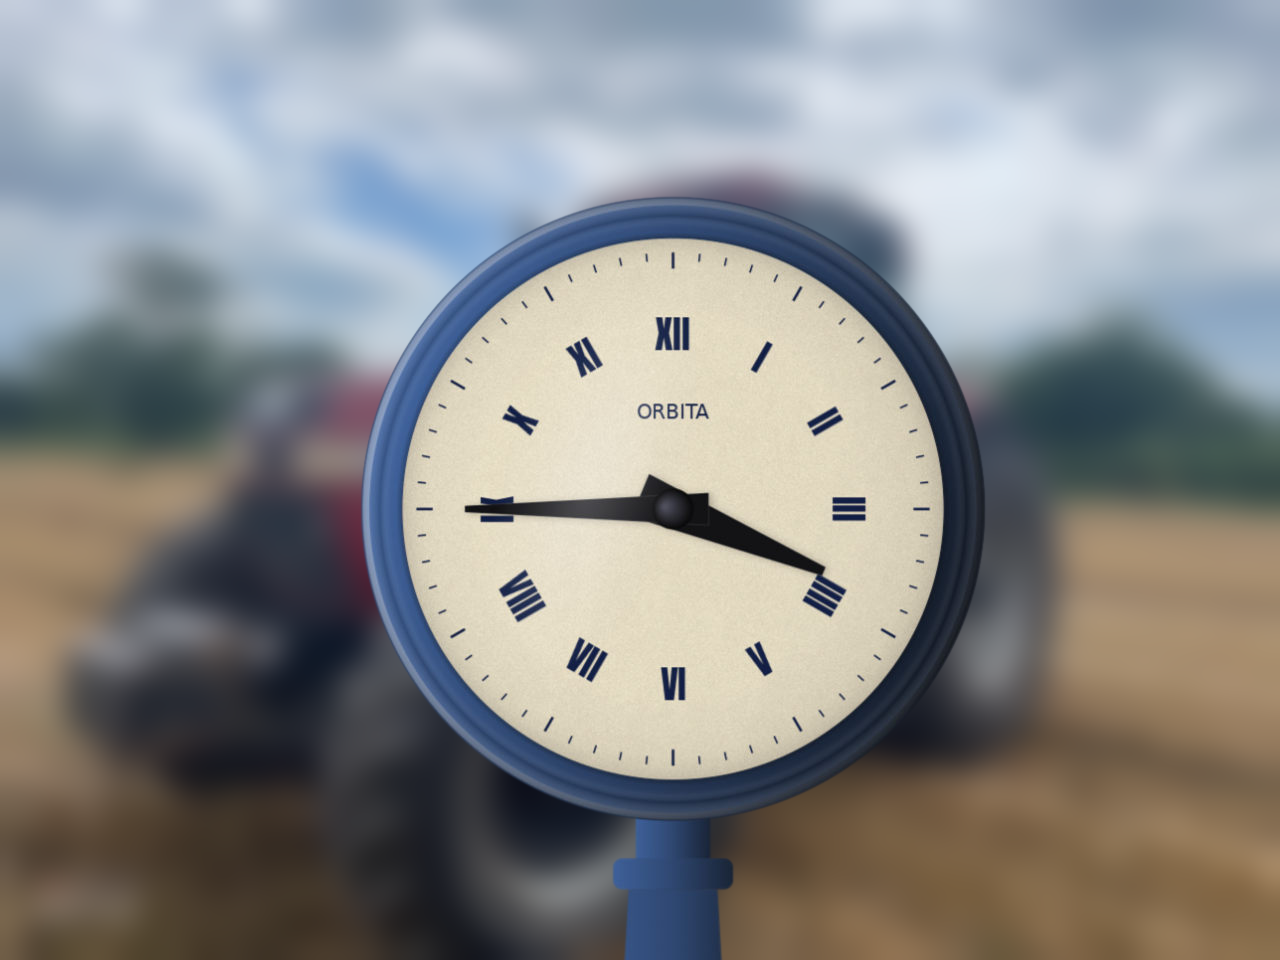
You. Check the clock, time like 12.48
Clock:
3.45
